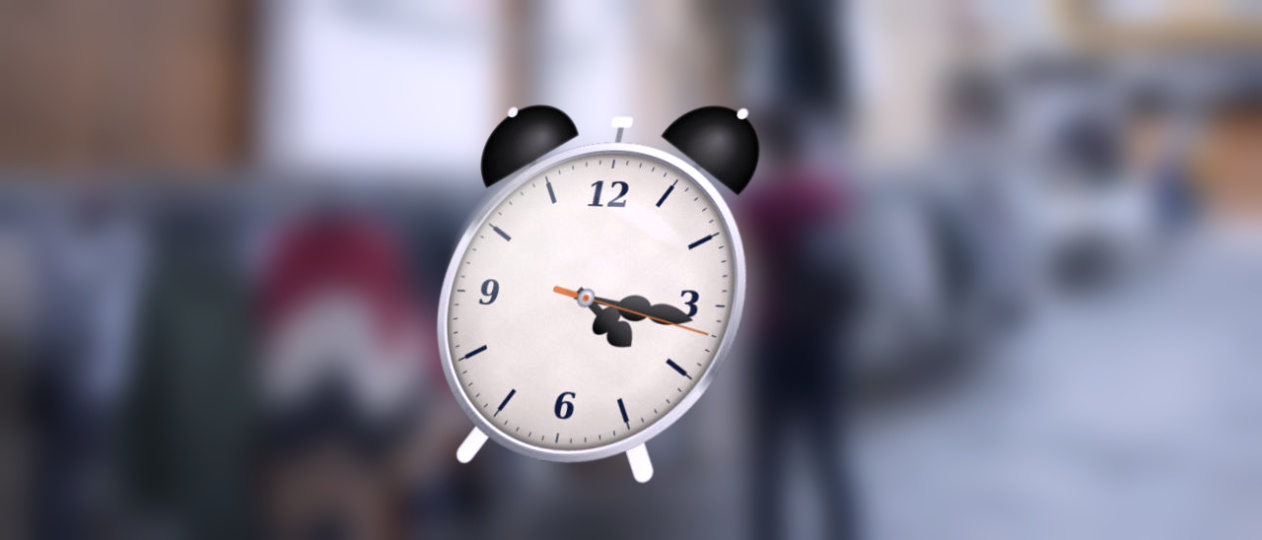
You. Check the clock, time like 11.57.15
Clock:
4.16.17
